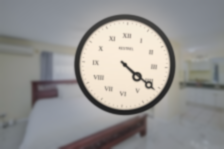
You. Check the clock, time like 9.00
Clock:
4.21
